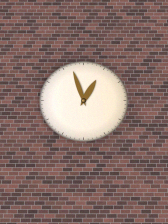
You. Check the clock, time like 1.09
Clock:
12.57
